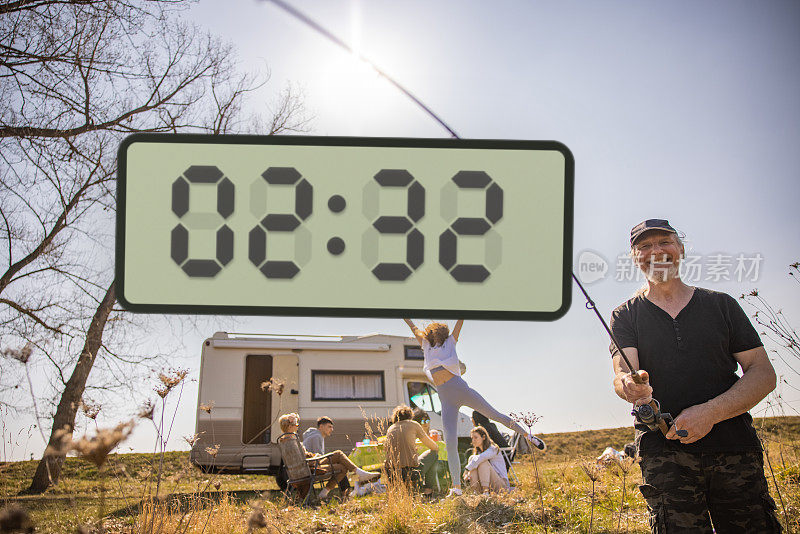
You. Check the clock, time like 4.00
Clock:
2.32
